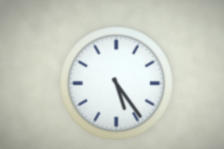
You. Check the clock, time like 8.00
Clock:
5.24
